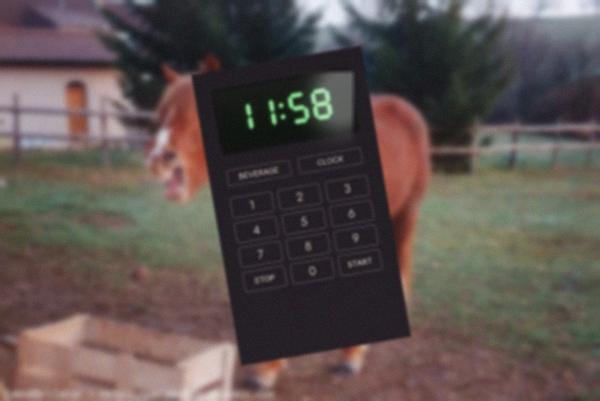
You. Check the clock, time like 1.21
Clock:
11.58
